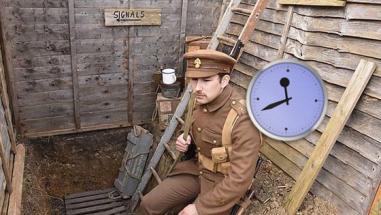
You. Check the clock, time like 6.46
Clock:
11.41
